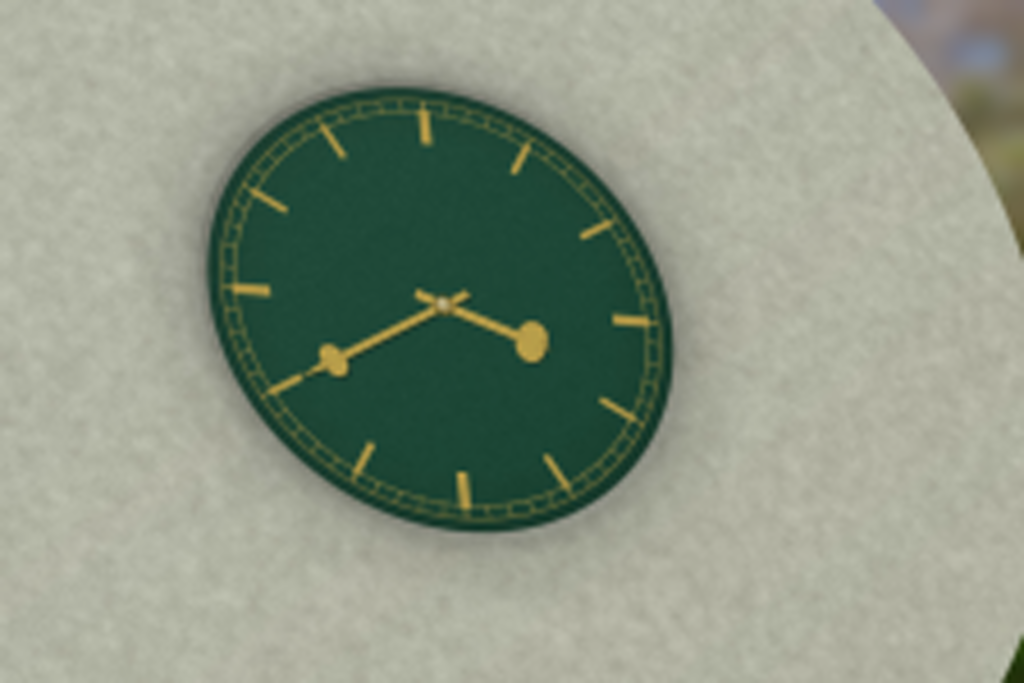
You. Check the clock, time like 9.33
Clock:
3.40
